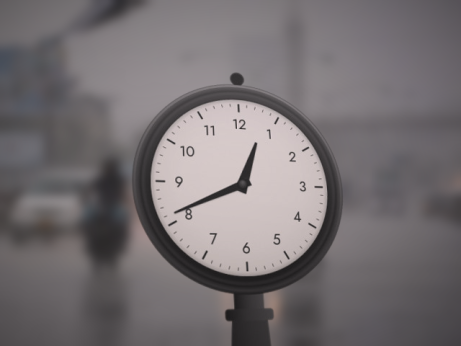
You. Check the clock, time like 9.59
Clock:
12.41
